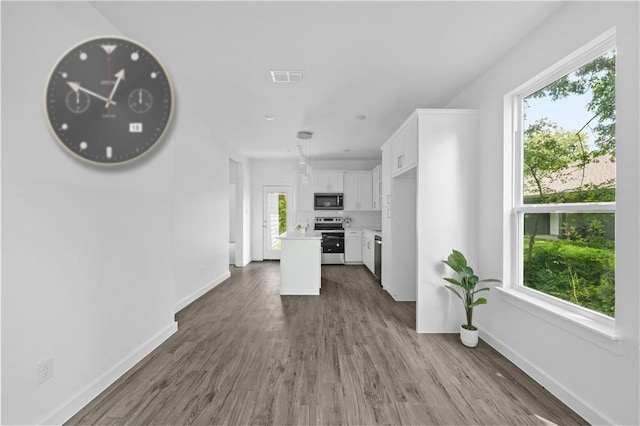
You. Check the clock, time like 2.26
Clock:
12.49
